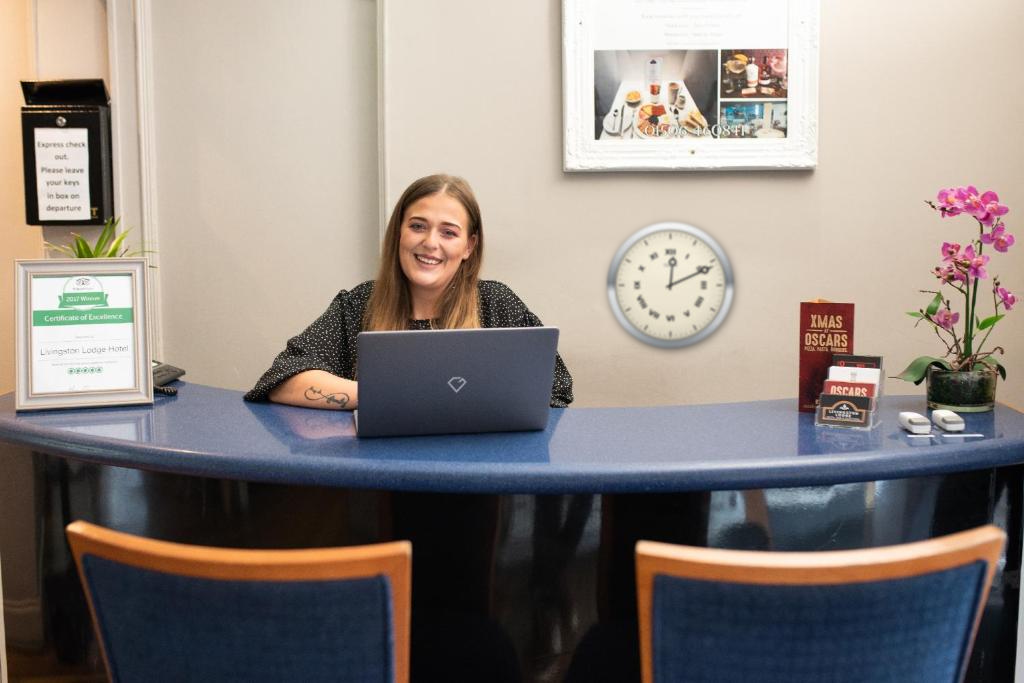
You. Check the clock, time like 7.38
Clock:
12.11
